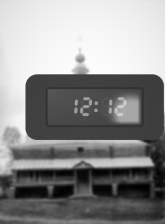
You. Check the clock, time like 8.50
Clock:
12.12
